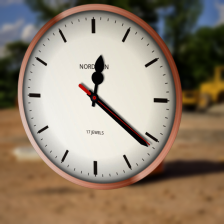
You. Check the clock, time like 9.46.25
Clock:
12.21.21
